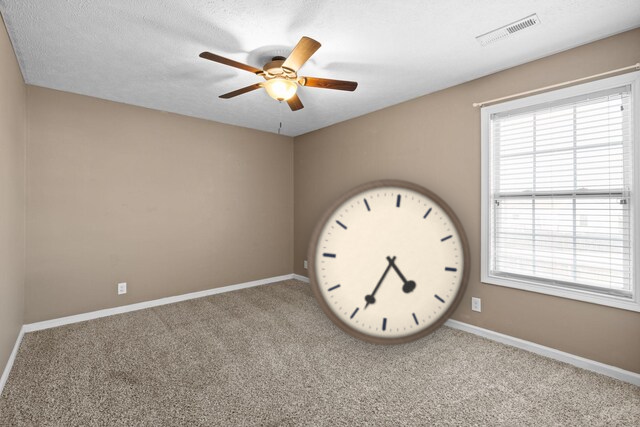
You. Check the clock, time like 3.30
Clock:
4.34
